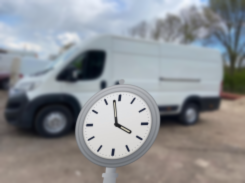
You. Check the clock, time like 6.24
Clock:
3.58
